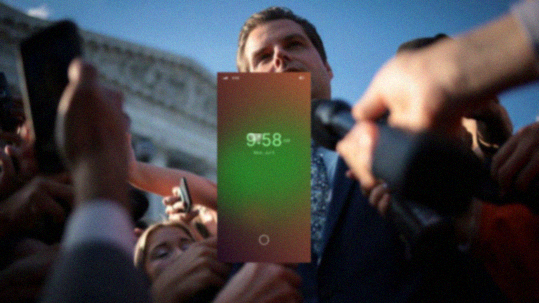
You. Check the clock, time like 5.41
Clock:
9.58
